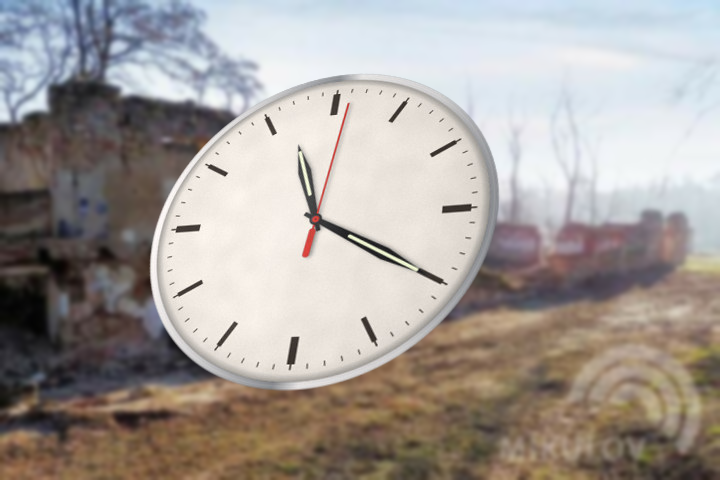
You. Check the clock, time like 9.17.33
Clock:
11.20.01
